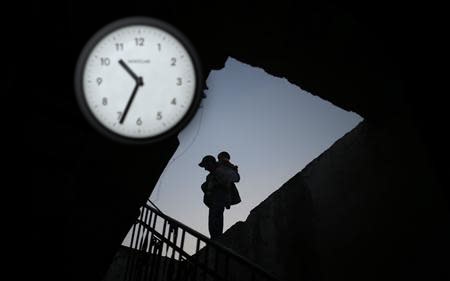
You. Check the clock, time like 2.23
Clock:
10.34
